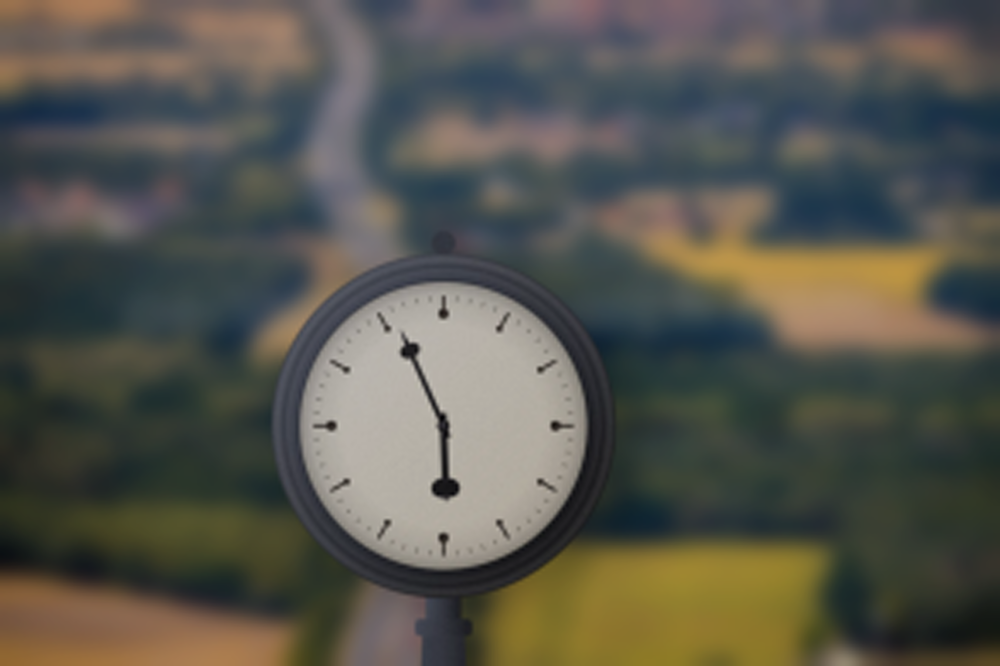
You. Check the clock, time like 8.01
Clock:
5.56
